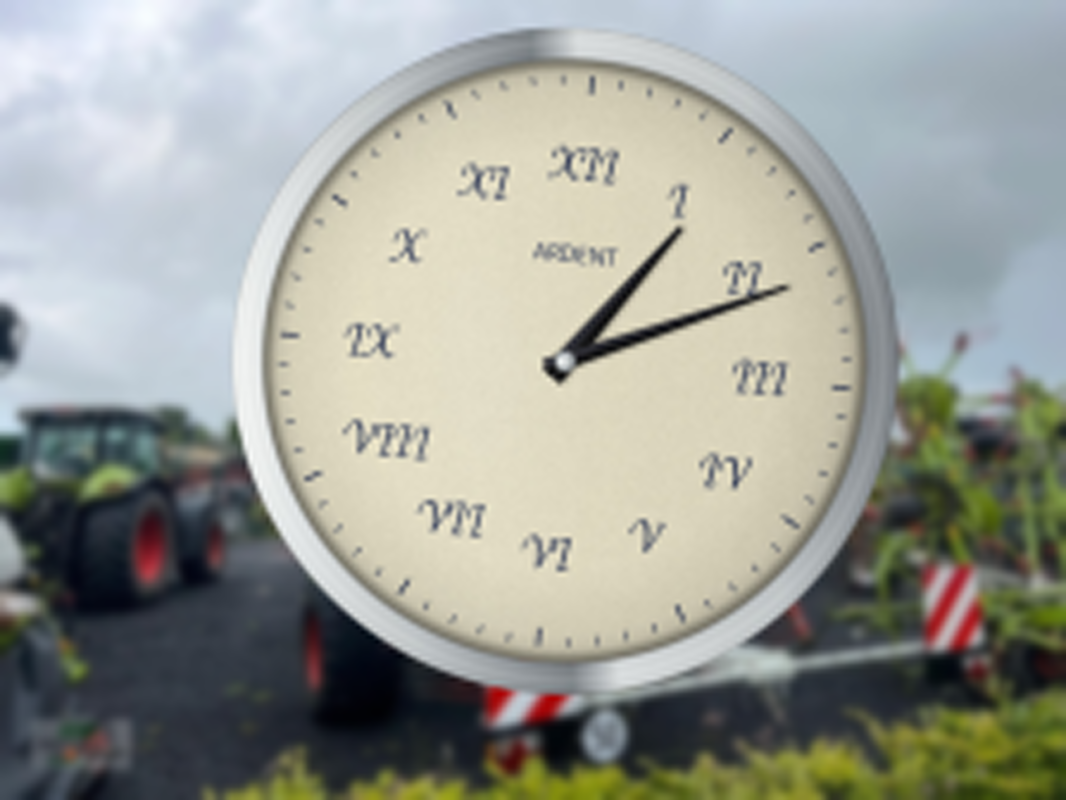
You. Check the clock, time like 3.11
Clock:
1.11
